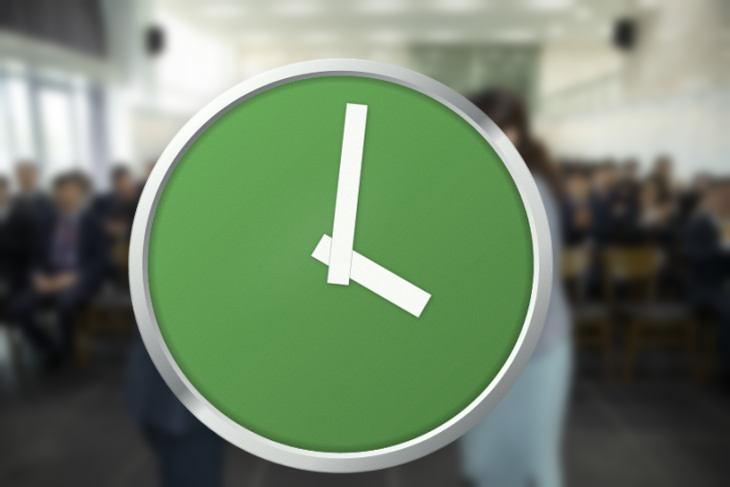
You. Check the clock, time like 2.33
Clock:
4.01
